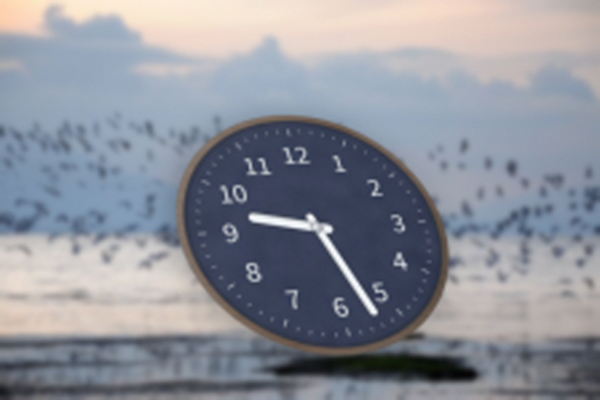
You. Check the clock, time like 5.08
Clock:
9.27
